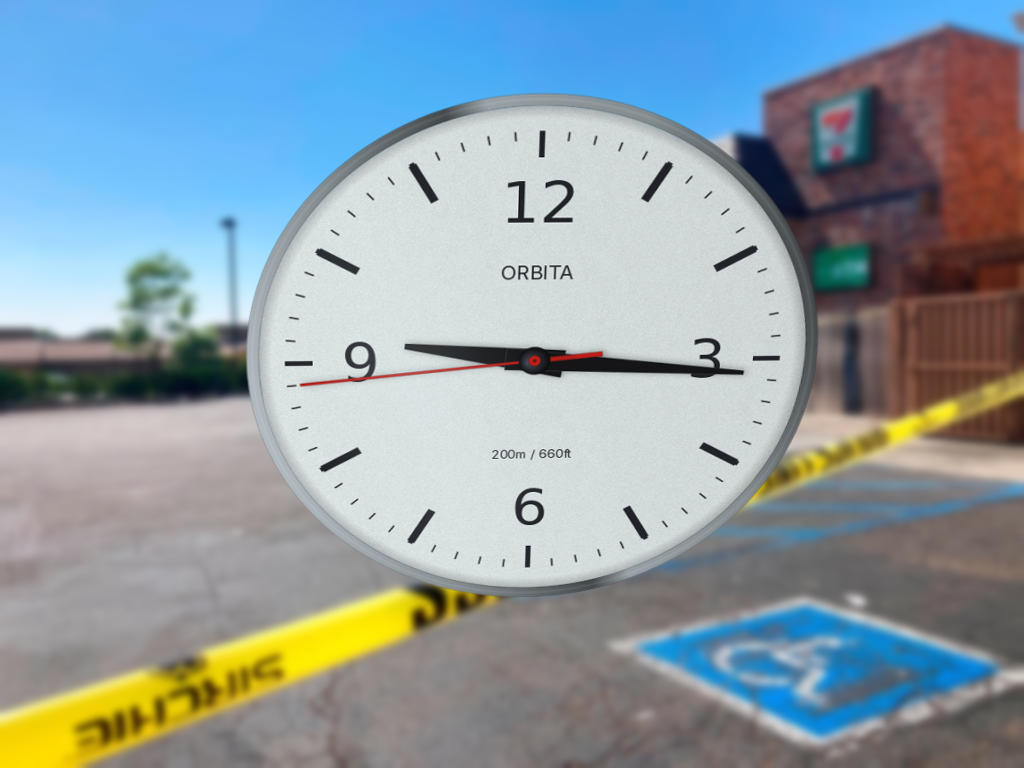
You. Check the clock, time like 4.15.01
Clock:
9.15.44
